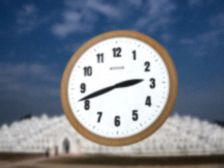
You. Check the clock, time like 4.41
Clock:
2.42
